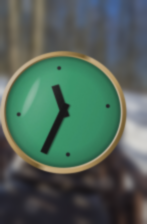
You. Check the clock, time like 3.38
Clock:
11.35
